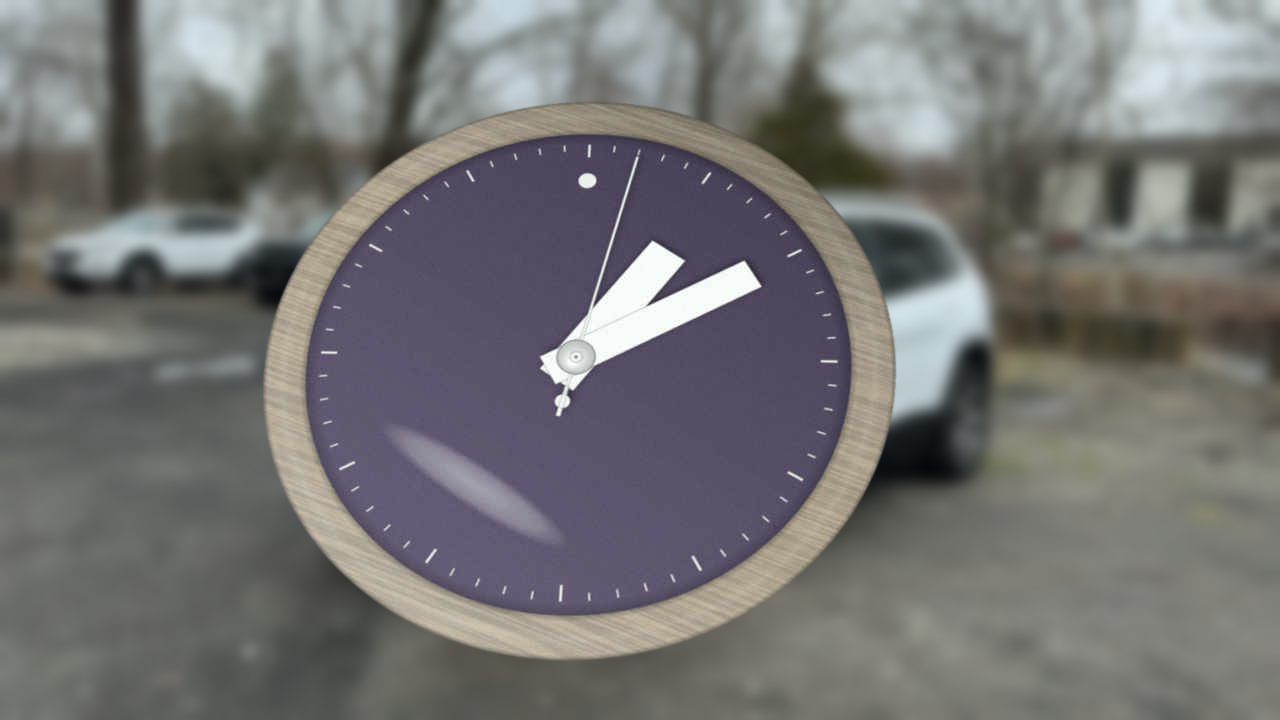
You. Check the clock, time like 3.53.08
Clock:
1.10.02
